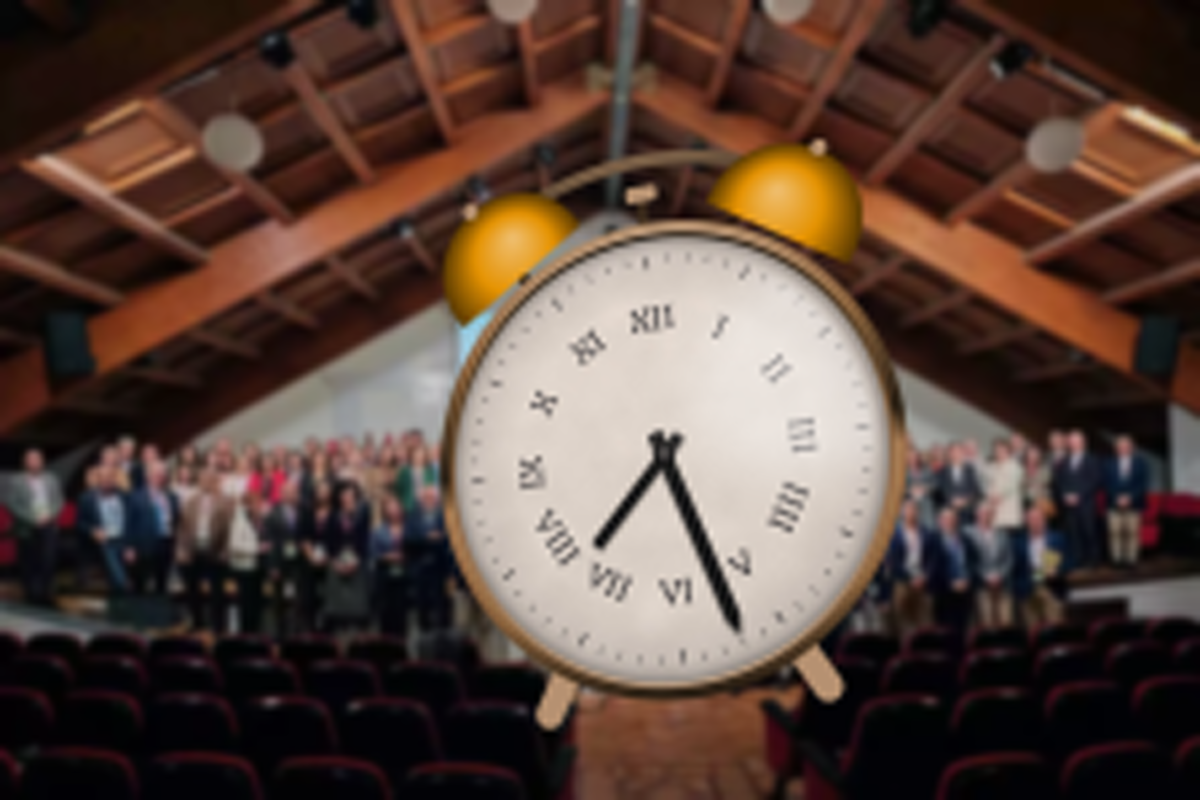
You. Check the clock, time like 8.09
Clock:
7.27
